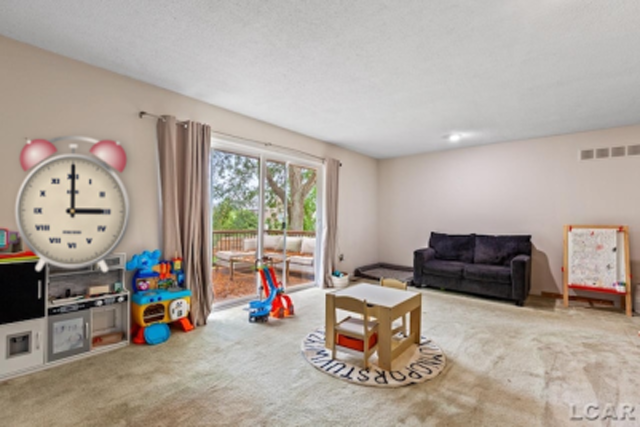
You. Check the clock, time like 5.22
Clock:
3.00
